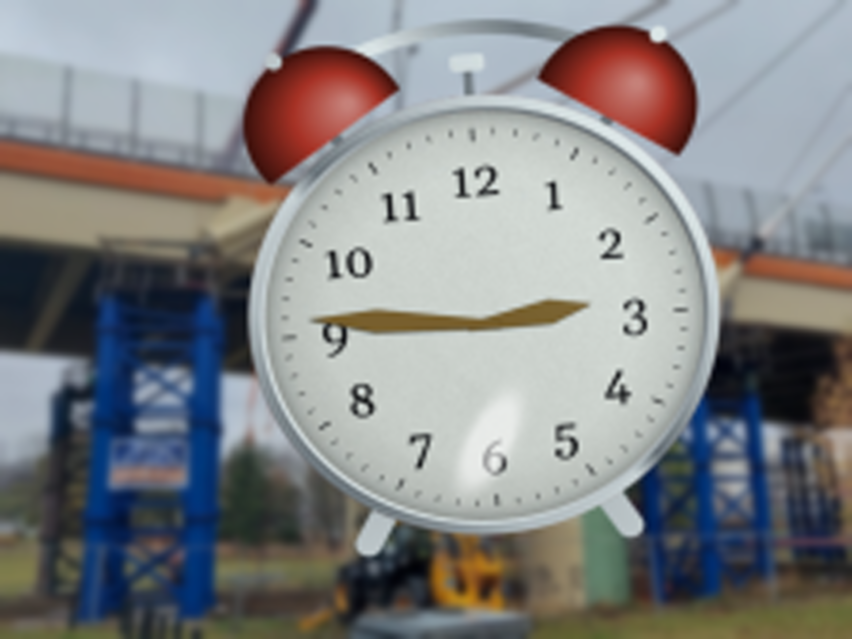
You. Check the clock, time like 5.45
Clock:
2.46
